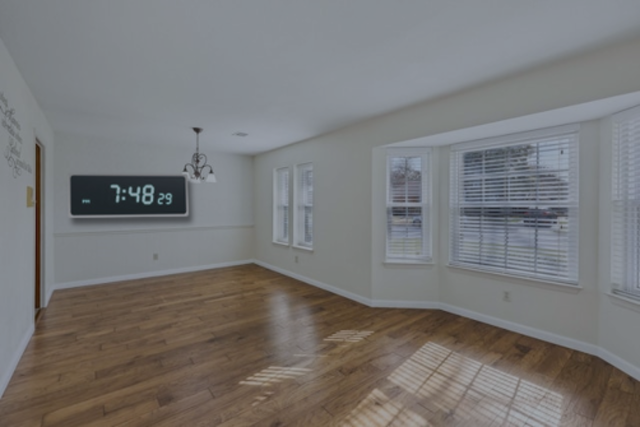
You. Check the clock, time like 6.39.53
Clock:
7.48.29
